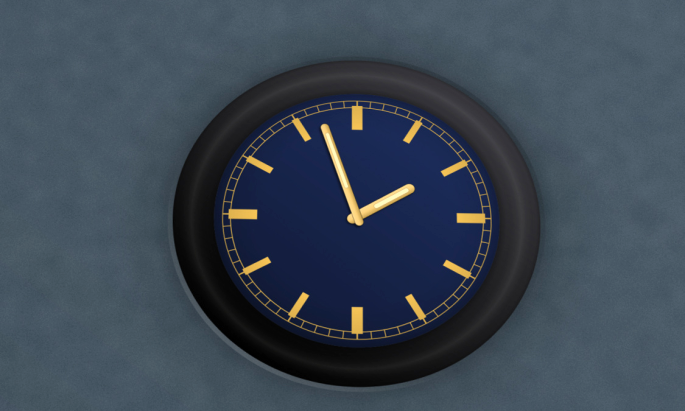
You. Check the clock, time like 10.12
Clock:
1.57
